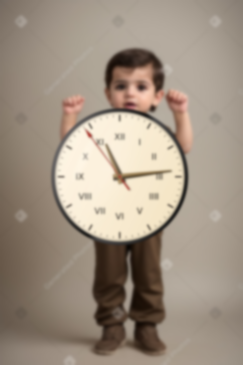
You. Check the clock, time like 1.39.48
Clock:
11.13.54
